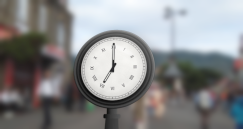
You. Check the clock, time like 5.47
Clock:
7.00
